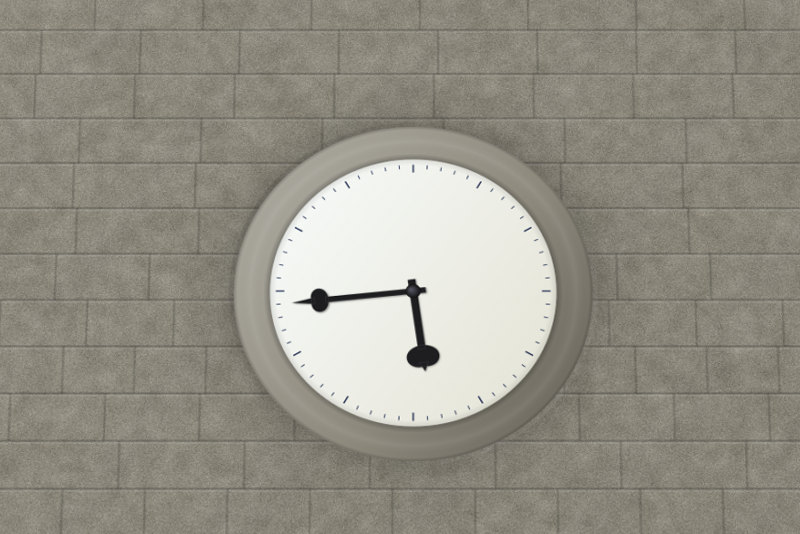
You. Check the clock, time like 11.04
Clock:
5.44
